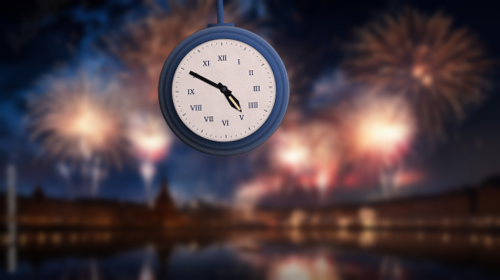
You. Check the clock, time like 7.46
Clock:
4.50
